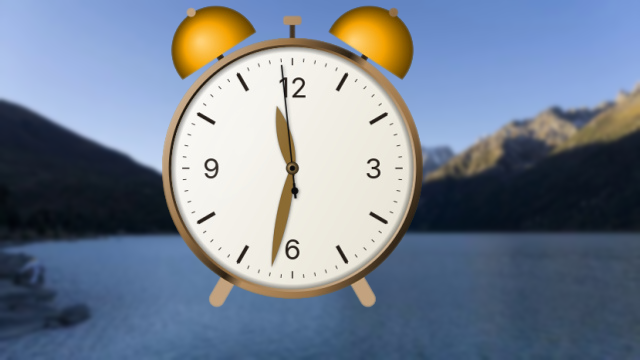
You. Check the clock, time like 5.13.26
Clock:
11.31.59
